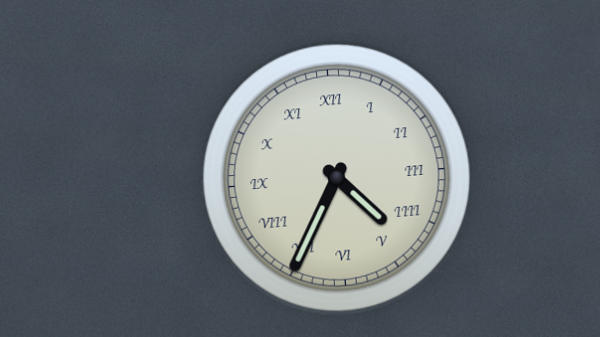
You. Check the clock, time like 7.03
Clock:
4.35
